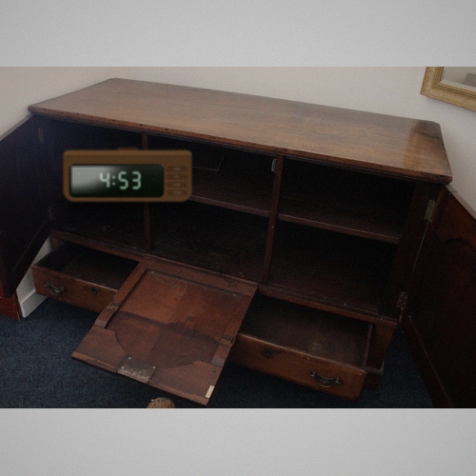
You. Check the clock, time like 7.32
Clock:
4.53
